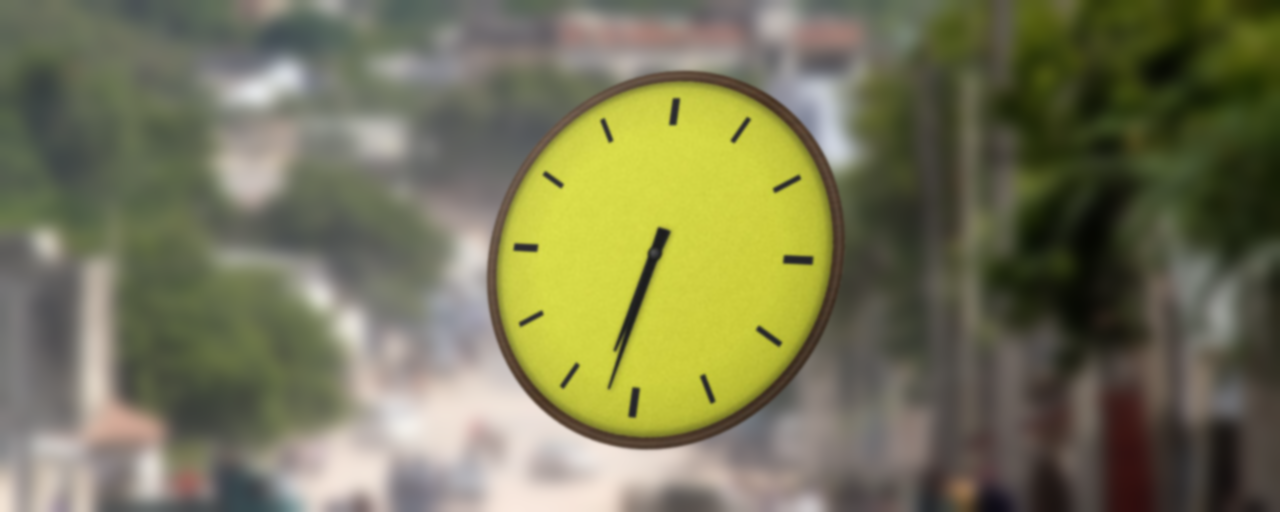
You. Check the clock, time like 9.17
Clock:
6.32
